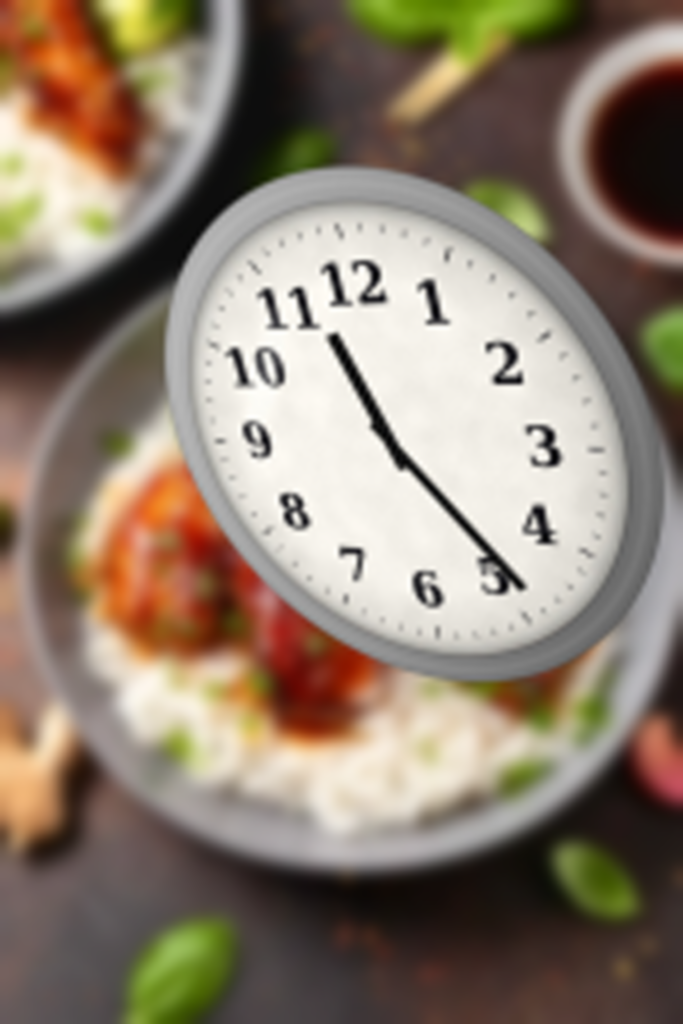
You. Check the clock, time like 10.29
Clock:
11.24
